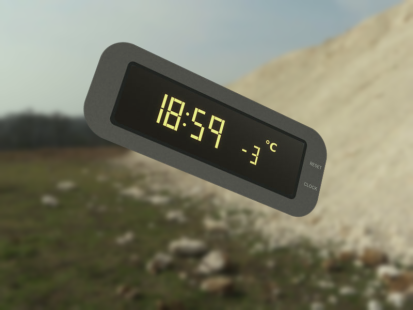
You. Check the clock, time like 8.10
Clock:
18.59
